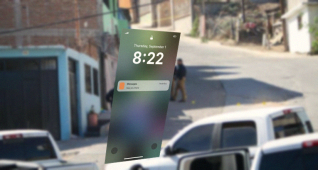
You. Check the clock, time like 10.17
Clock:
8.22
